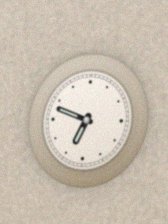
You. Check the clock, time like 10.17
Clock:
6.48
